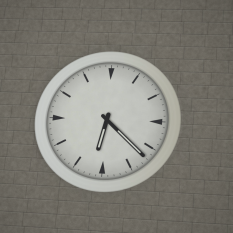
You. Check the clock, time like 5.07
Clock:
6.22
